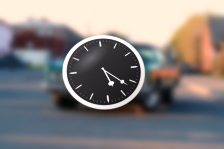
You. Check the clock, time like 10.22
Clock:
5.22
